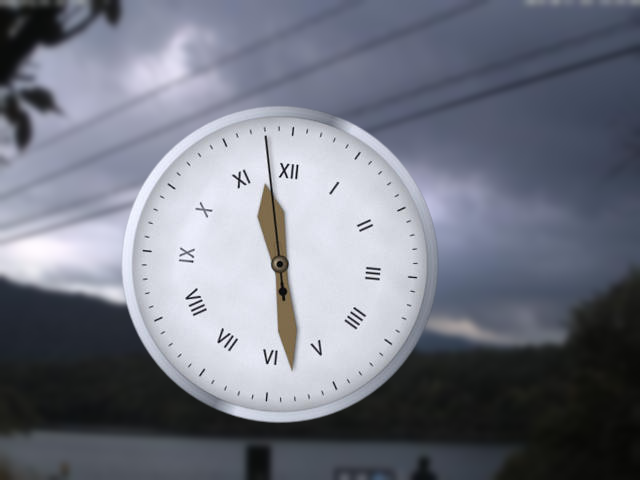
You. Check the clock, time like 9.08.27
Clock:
11.27.58
